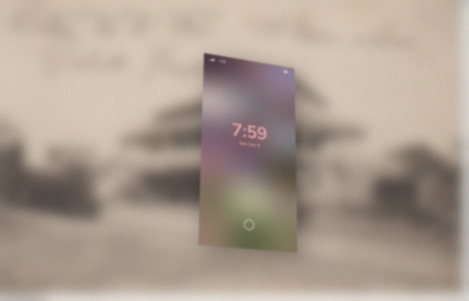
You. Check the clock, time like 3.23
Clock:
7.59
